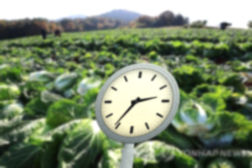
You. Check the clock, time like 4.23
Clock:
2.36
